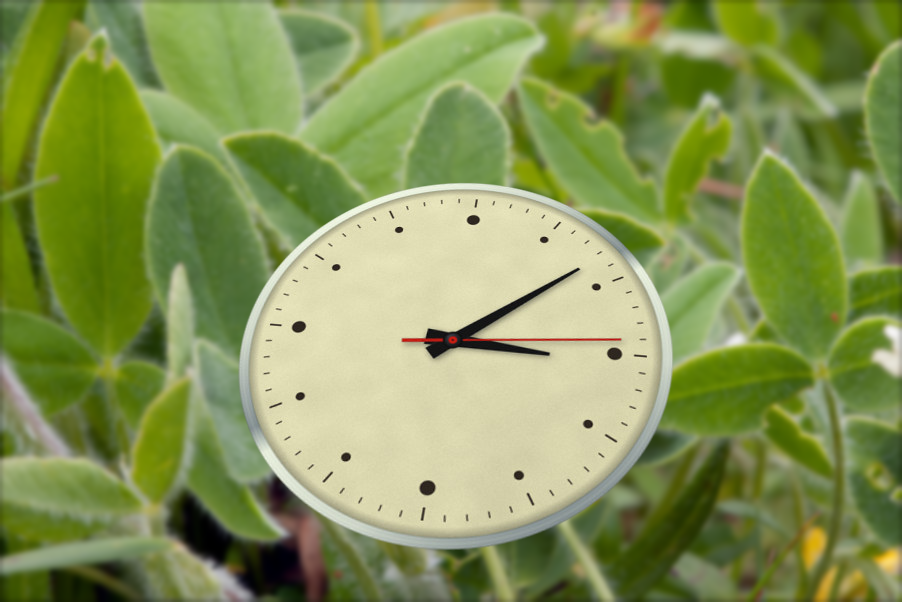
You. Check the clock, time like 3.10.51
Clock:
3.08.14
